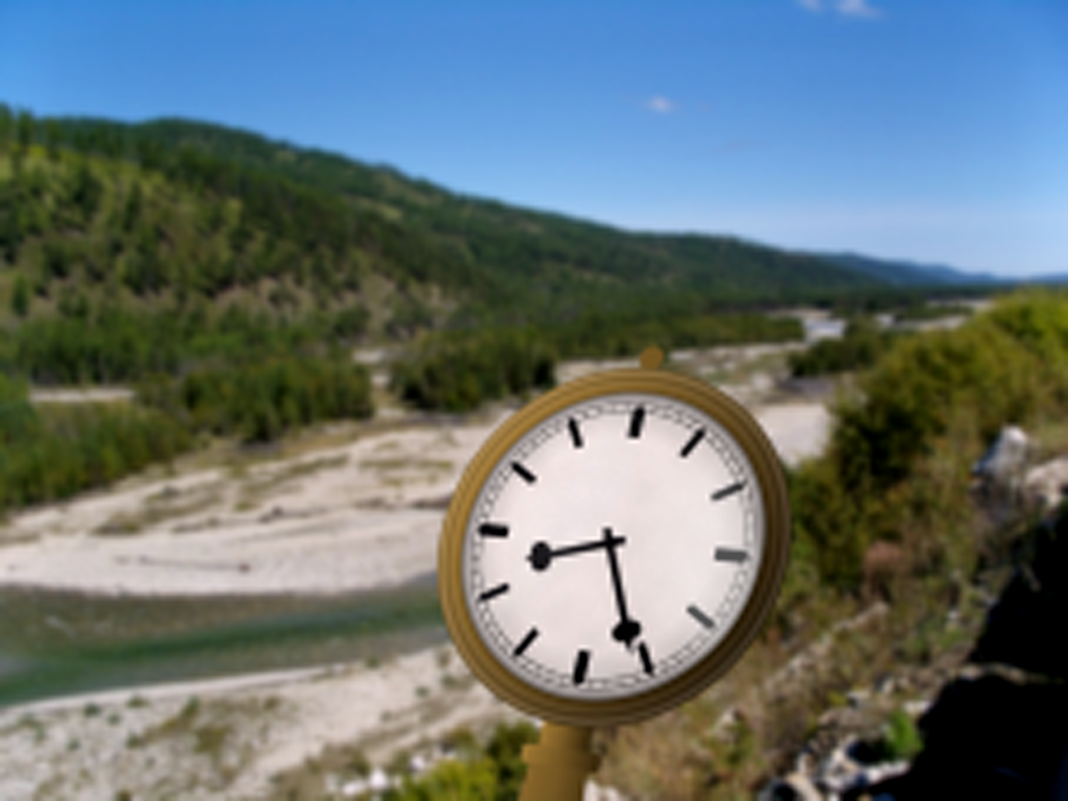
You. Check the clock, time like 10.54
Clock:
8.26
